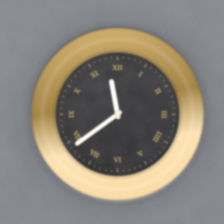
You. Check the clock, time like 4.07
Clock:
11.39
